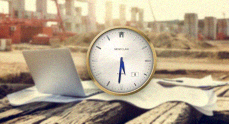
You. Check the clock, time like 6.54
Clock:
5.31
